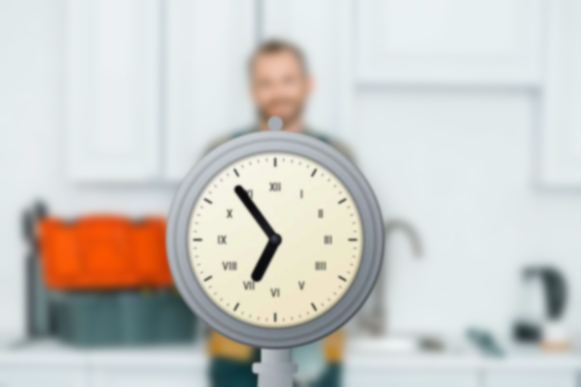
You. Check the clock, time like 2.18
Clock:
6.54
